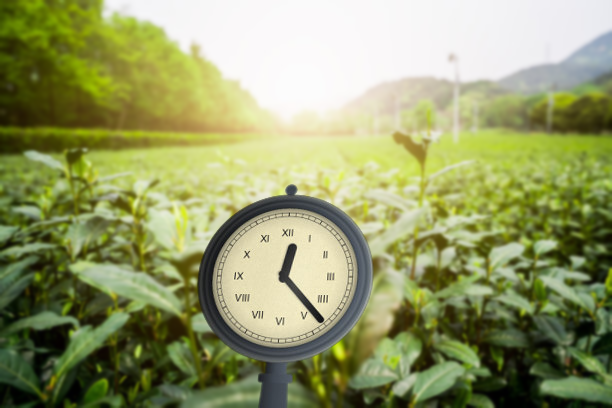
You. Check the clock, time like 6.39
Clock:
12.23
